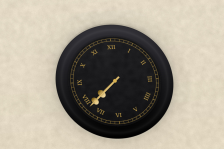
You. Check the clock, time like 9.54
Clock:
7.38
